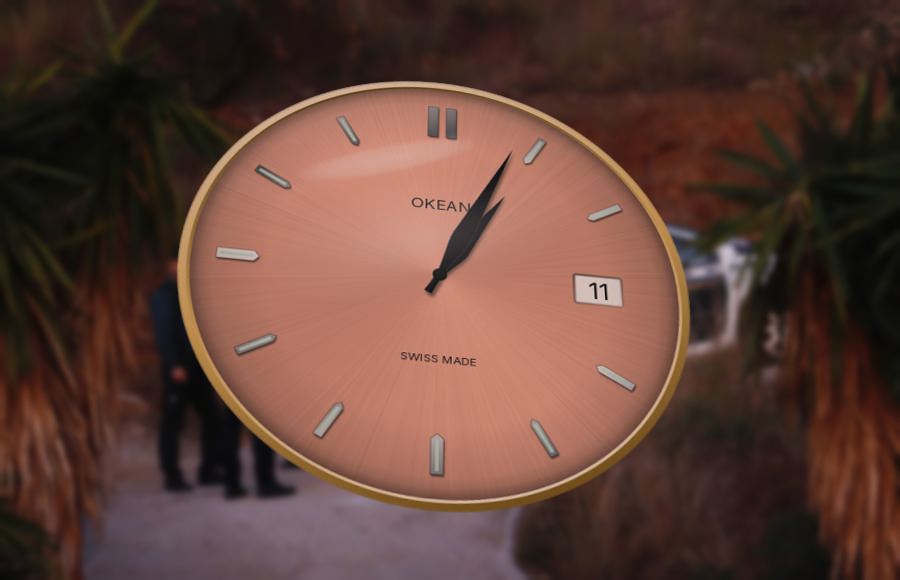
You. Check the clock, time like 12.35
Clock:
1.04
